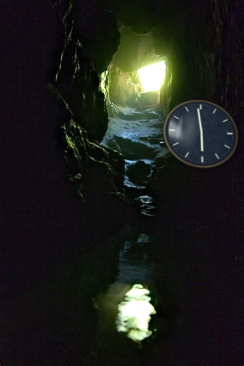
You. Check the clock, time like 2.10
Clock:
5.59
